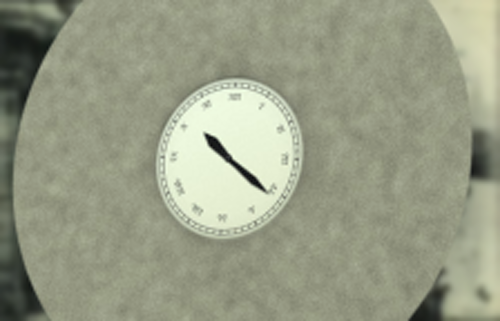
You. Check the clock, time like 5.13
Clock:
10.21
